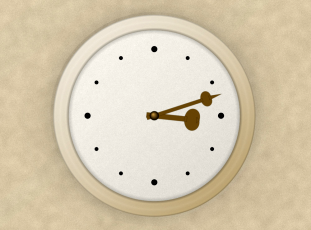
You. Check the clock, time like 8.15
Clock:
3.12
